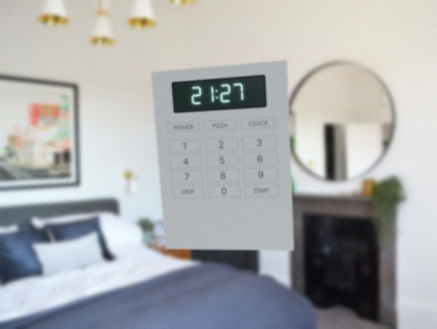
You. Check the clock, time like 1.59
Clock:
21.27
